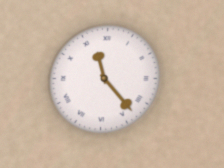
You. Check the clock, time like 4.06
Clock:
11.23
